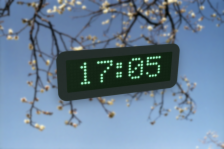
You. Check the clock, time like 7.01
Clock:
17.05
